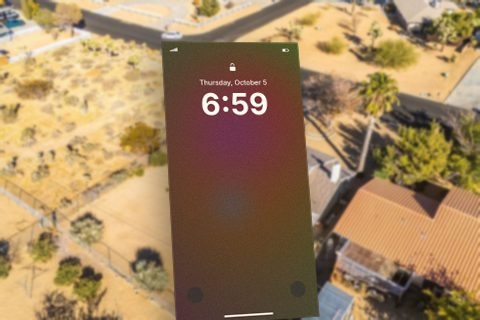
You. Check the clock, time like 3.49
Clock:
6.59
